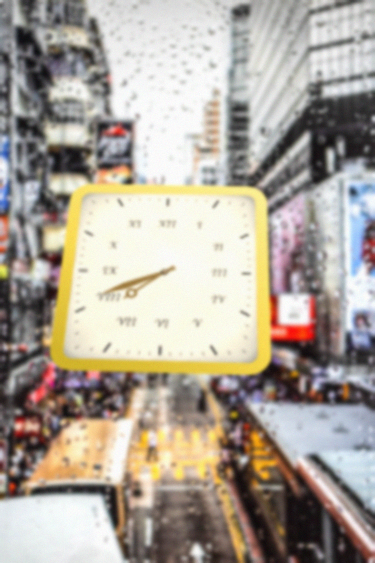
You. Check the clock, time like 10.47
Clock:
7.41
